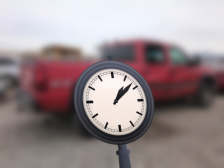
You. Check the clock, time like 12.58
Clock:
1.08
